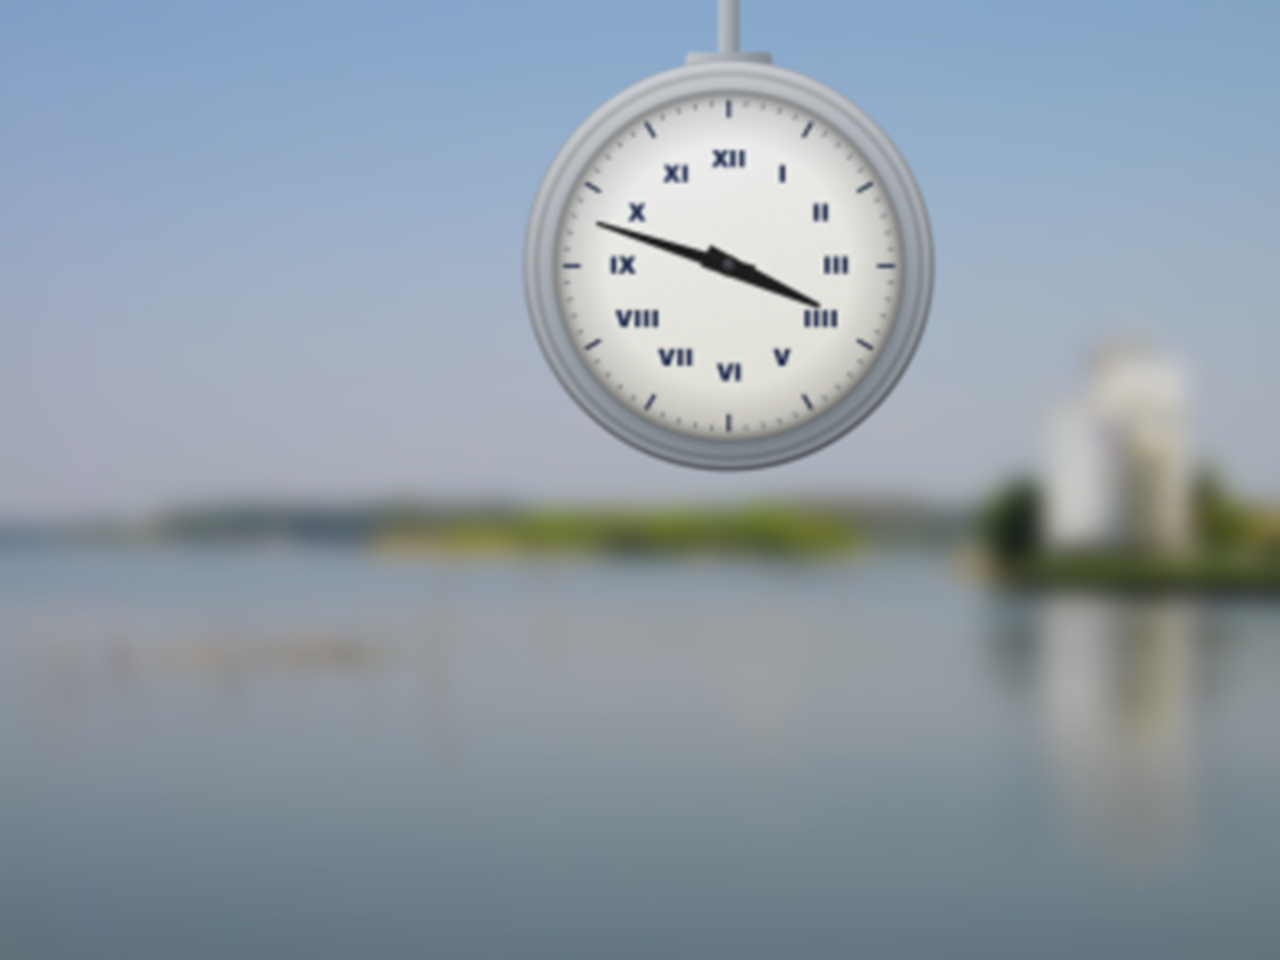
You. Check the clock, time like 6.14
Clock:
3.48
